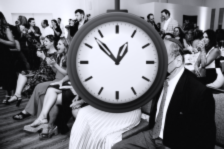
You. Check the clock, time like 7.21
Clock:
12.53
